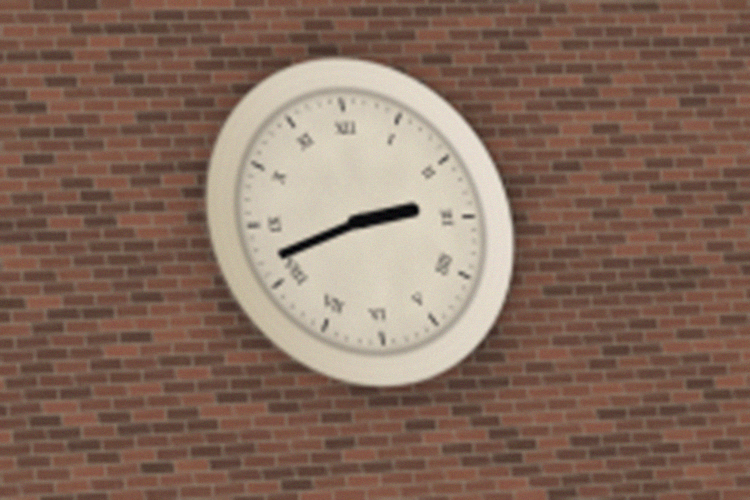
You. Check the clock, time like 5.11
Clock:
2.42
